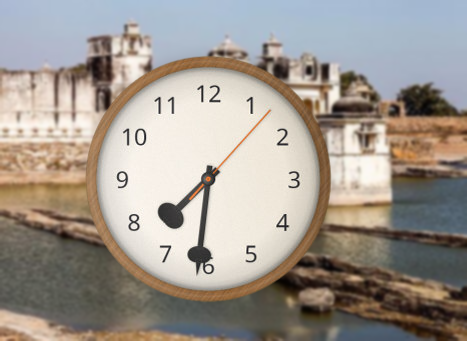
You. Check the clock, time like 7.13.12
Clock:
7.31.07
